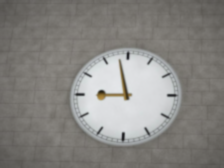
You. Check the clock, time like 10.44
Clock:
8.58
